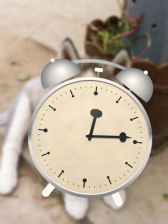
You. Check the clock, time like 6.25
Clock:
12.14
